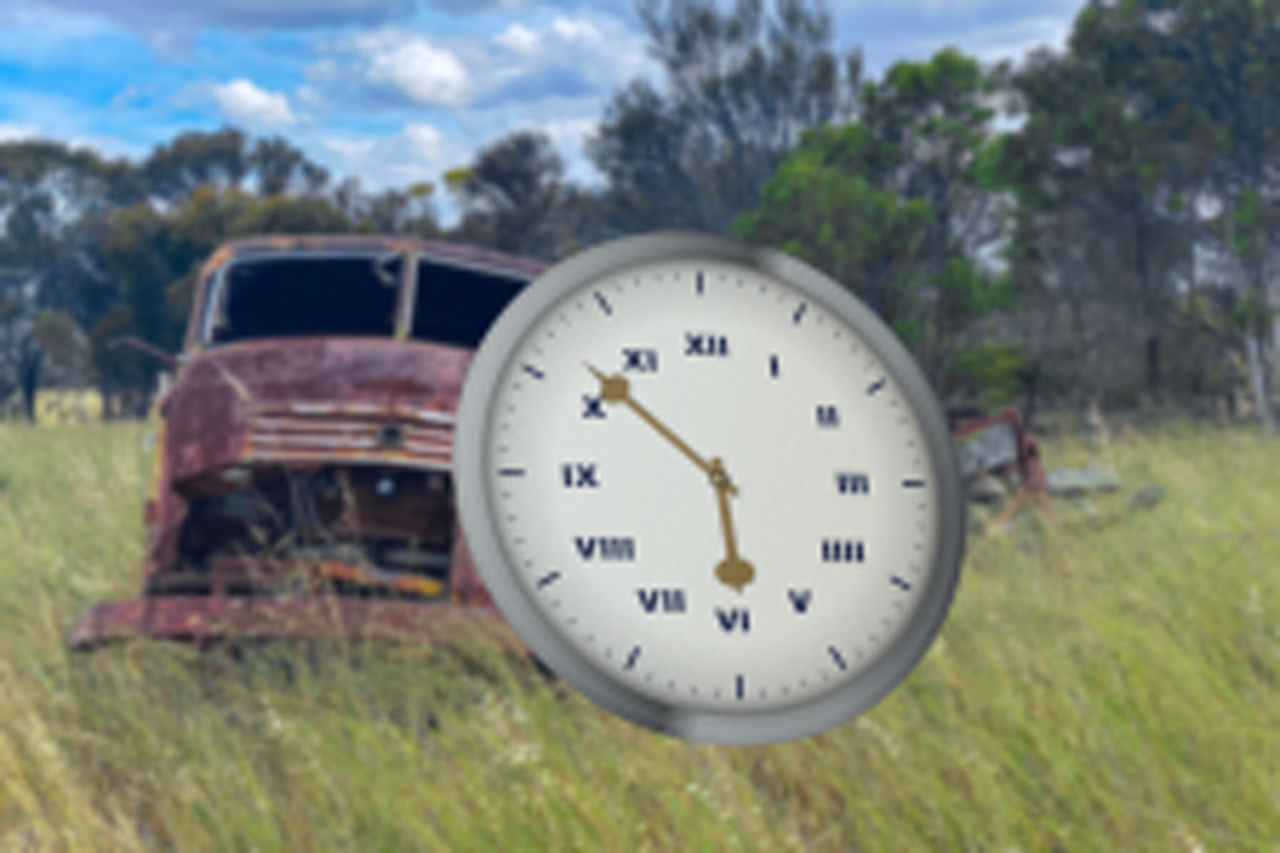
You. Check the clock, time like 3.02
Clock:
5.52
